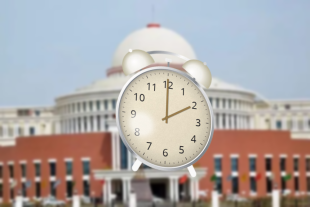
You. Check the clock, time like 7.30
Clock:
2.00
